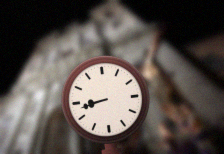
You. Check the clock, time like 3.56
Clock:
8.43
